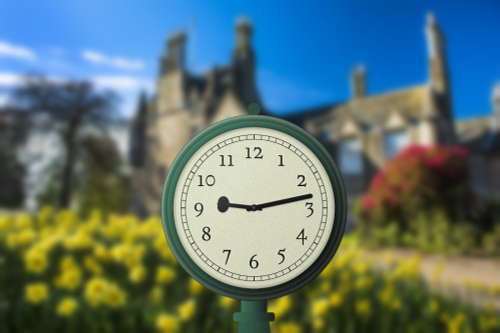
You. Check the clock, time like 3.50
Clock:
9.13
